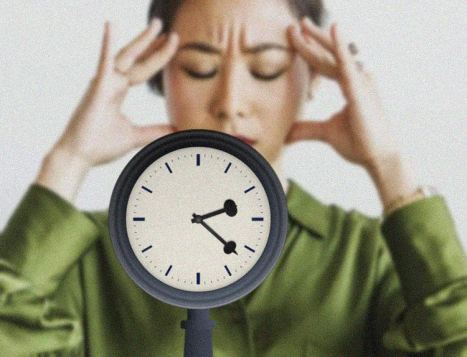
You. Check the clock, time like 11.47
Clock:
2.22
